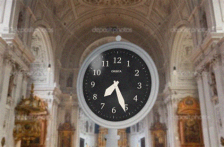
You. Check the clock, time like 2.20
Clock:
7.26
